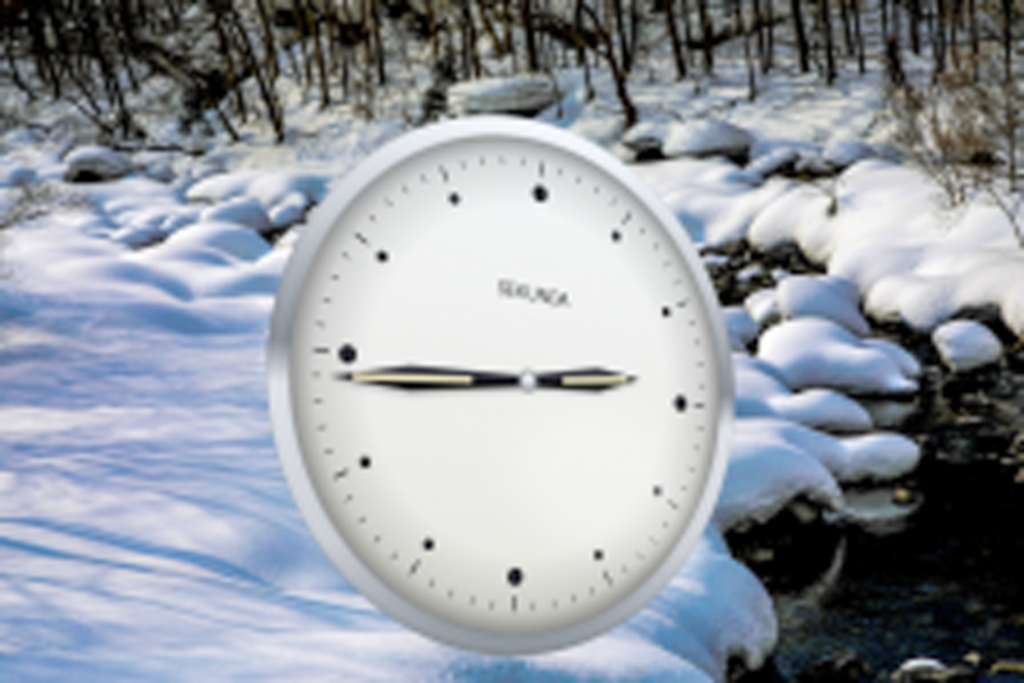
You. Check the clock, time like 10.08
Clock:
2.44
